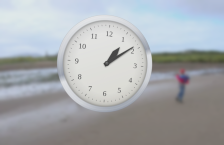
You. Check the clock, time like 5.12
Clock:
1.09
